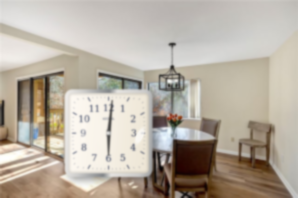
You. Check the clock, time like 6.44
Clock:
6.01
